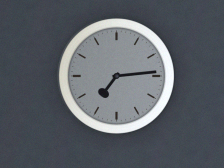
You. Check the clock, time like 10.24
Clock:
7.14
